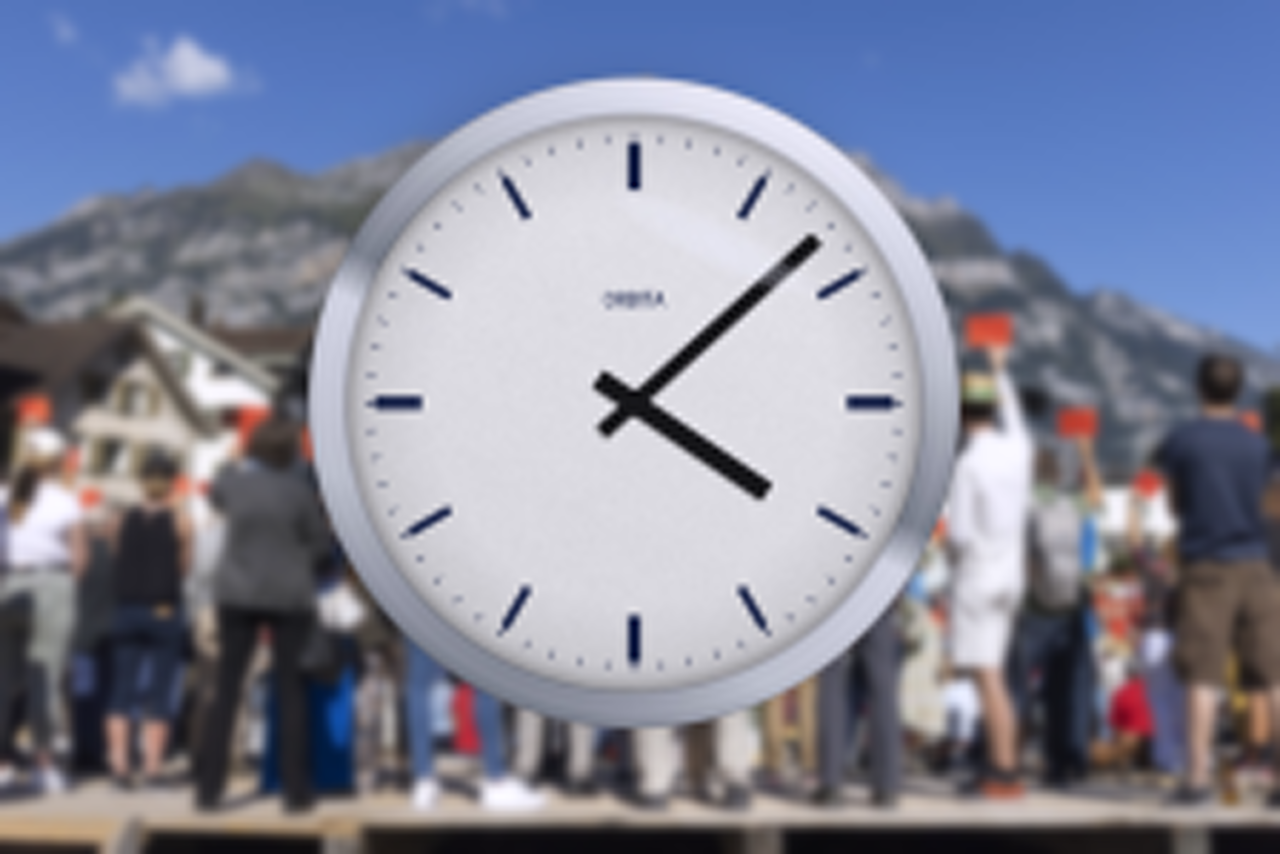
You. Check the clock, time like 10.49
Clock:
4.08
